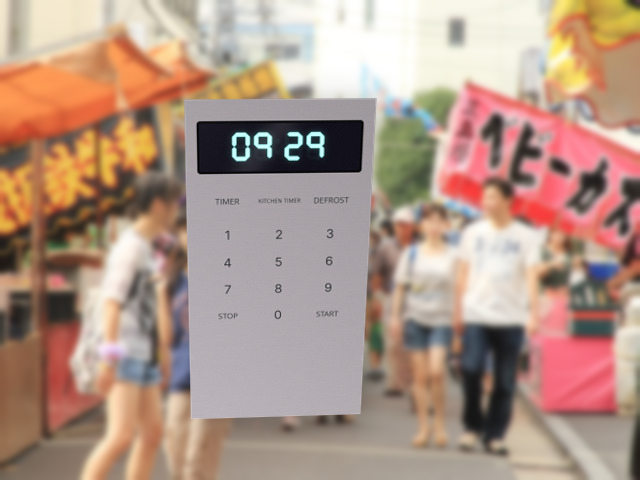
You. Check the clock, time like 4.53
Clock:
9.29
